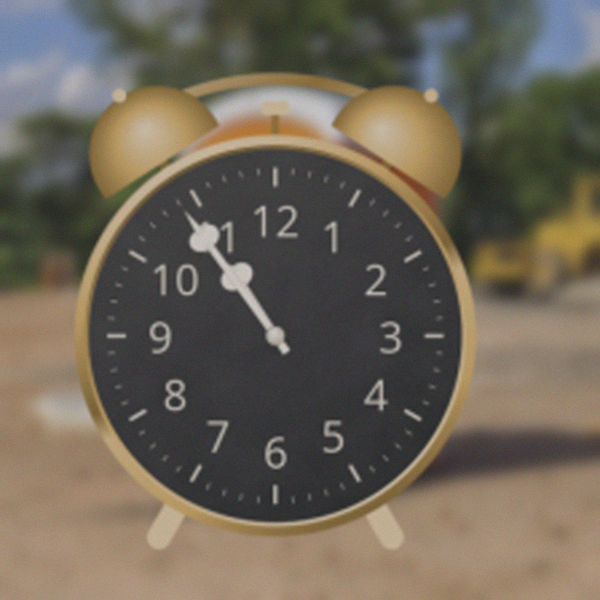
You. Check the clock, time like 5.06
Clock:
10.54
